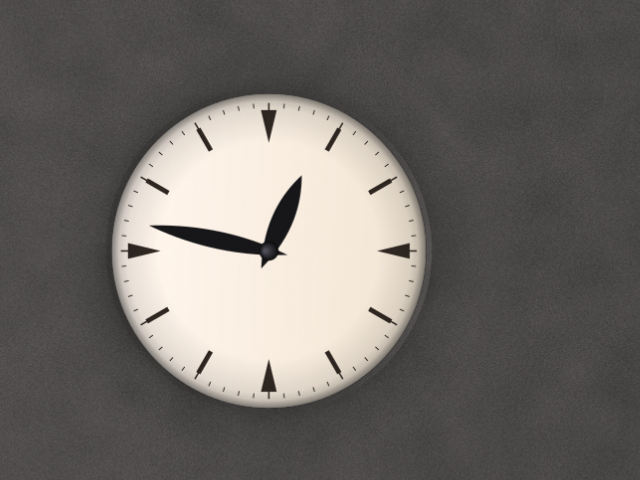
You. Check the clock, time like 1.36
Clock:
12.47
